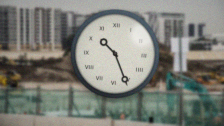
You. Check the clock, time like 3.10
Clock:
10.26
